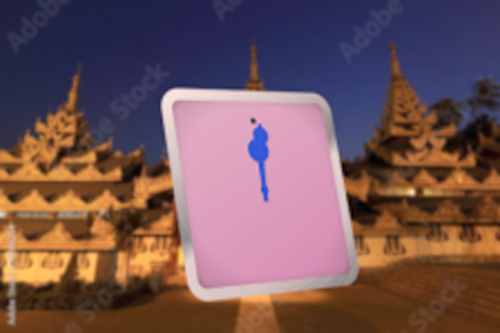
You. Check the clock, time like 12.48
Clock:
12.01
